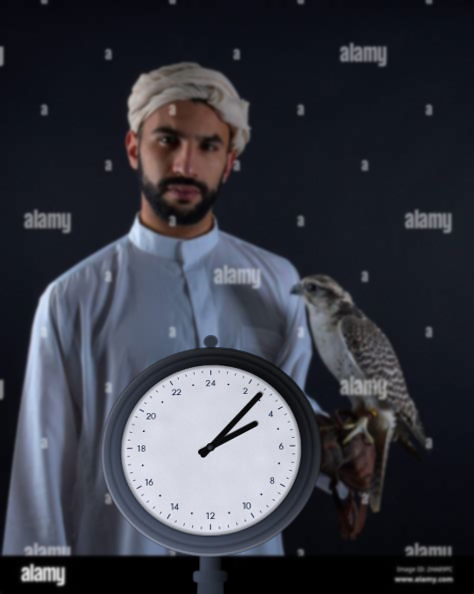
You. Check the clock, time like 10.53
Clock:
4.07
